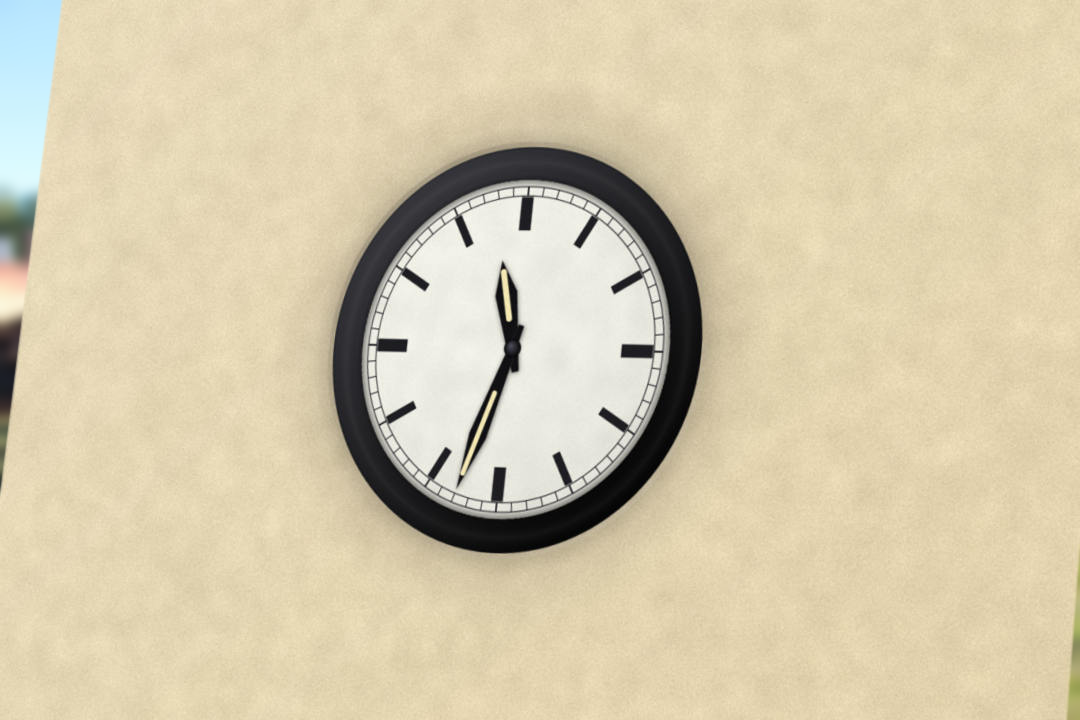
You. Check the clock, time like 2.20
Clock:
11.33
